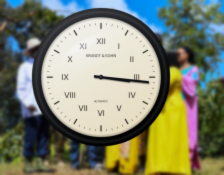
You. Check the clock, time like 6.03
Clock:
3.16
